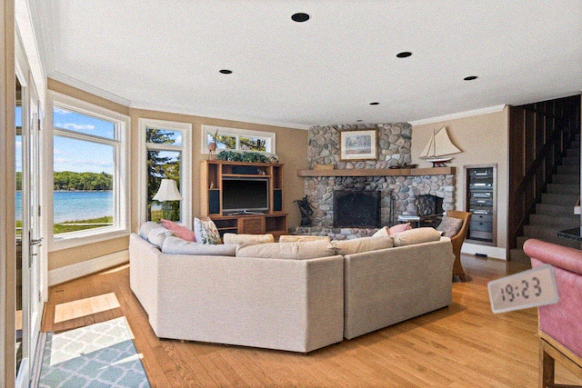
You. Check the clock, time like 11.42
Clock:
19.23
